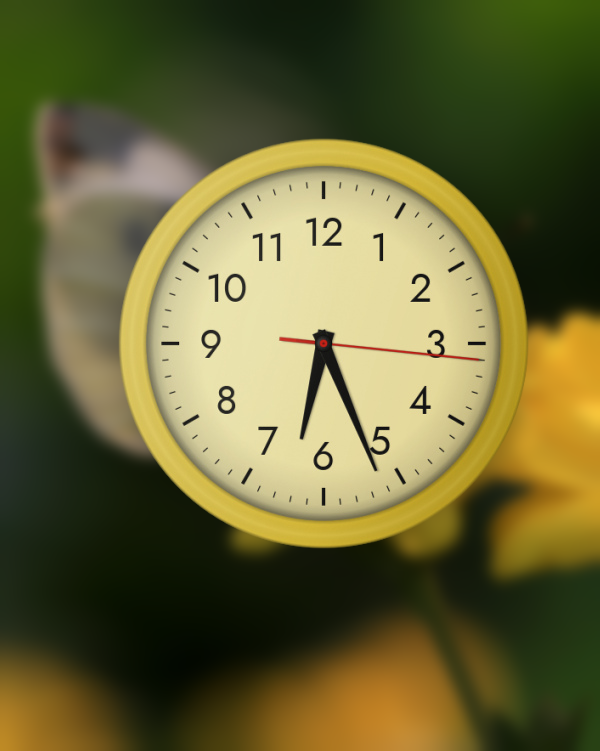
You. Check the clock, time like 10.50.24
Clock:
6.26.16
